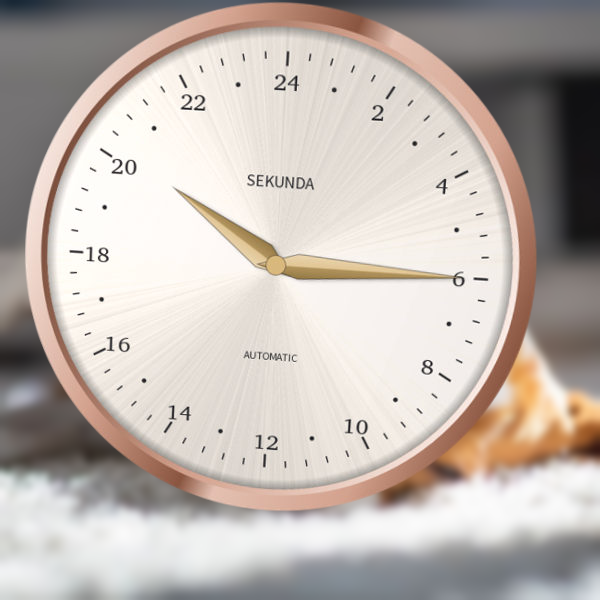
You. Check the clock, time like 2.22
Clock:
20.15
